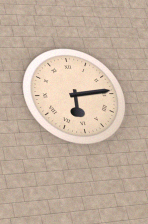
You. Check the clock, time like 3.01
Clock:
6.14
